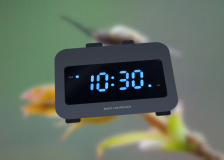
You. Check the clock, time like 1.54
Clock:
10.30
